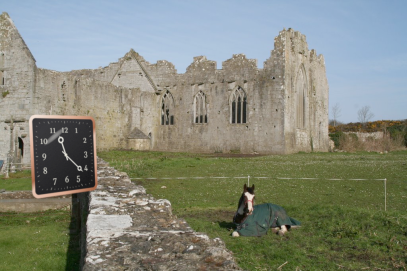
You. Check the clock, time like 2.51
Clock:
11.22
